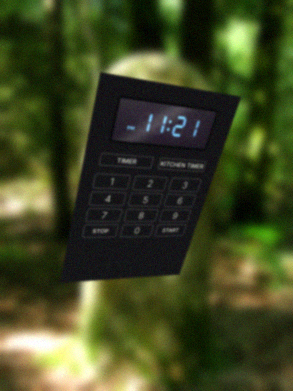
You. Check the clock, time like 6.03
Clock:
11.21
